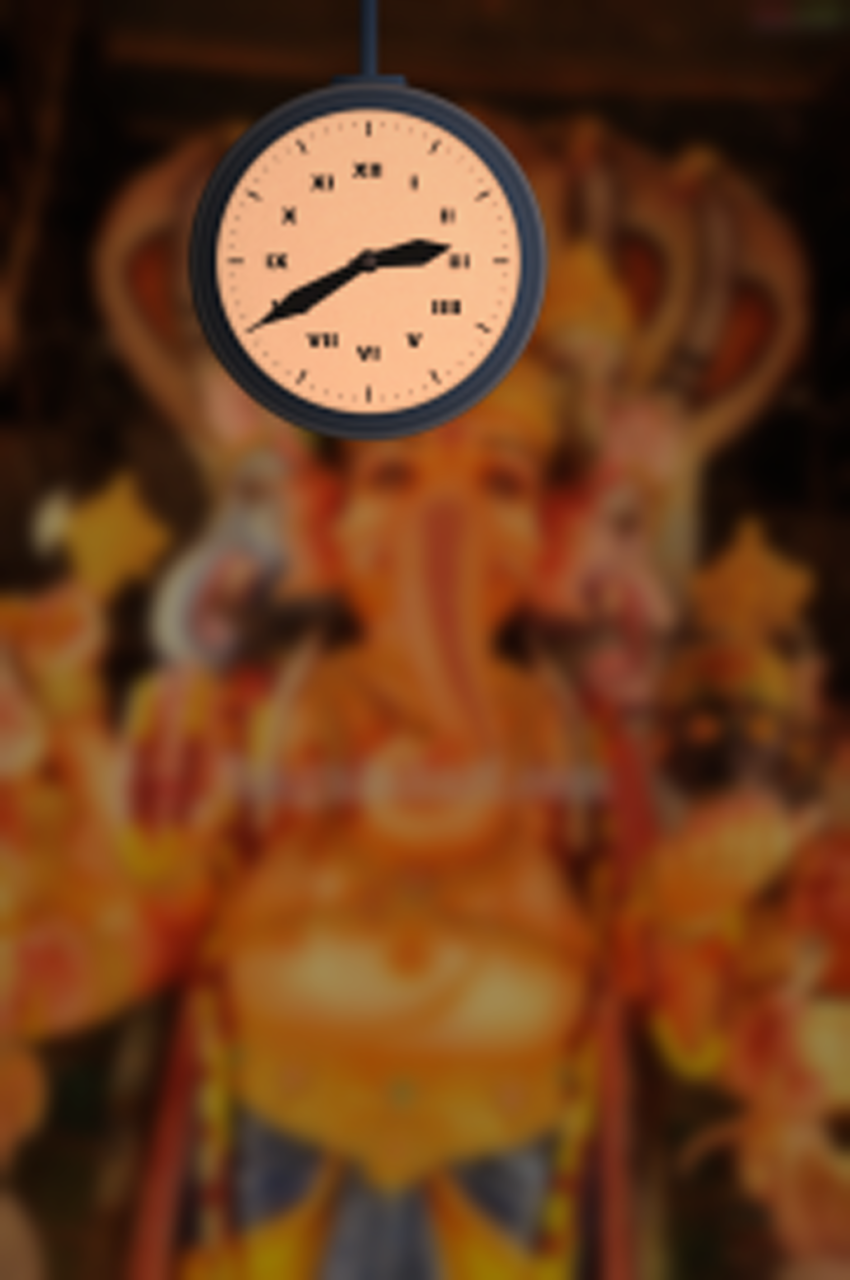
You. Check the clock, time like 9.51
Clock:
2.40
